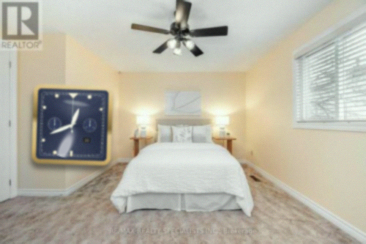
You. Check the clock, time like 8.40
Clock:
12.41
